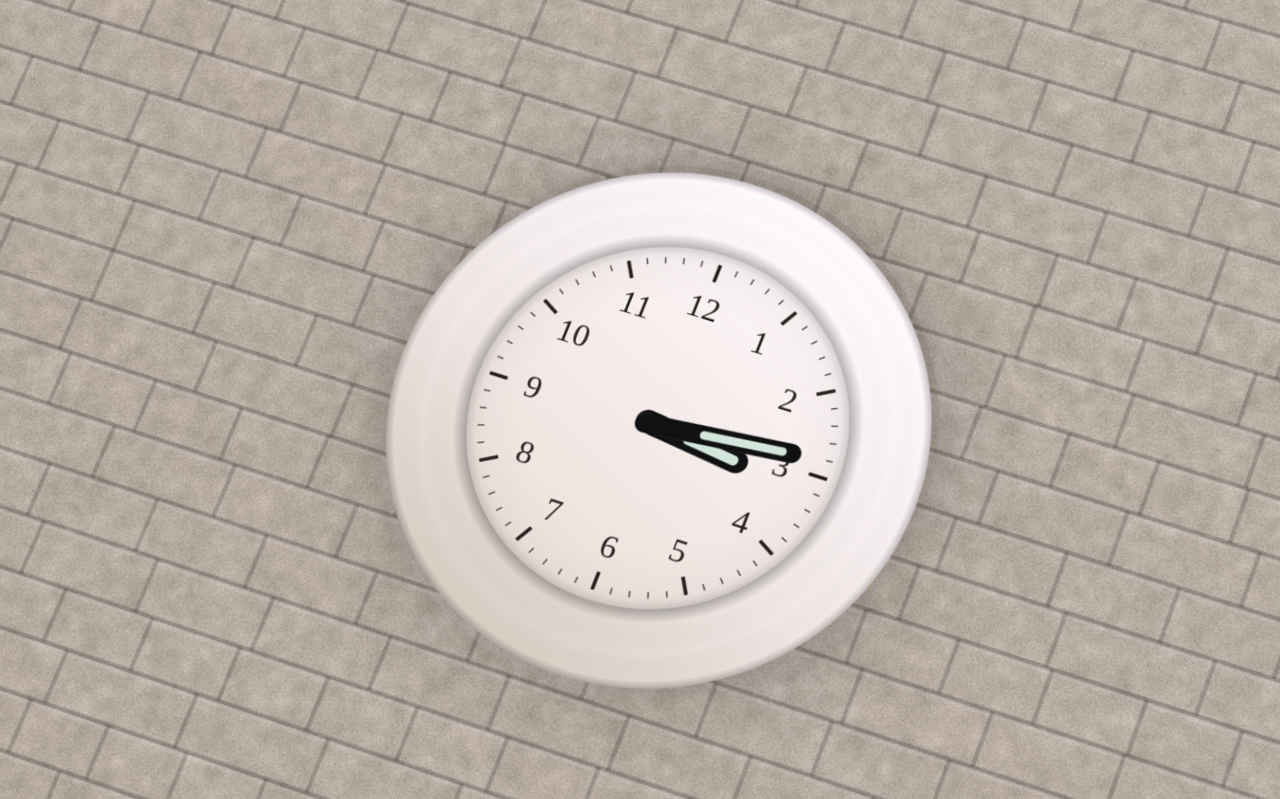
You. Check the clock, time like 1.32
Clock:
3.14
